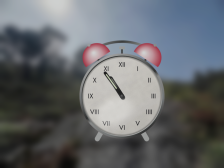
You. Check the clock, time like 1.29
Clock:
10.54
